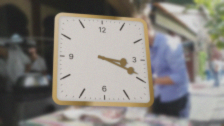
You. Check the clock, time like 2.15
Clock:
3.19
